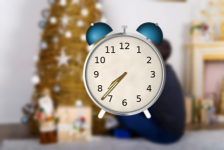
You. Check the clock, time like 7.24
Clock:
7.37
